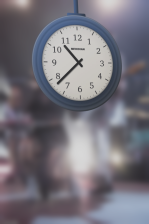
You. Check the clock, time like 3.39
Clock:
10.38
